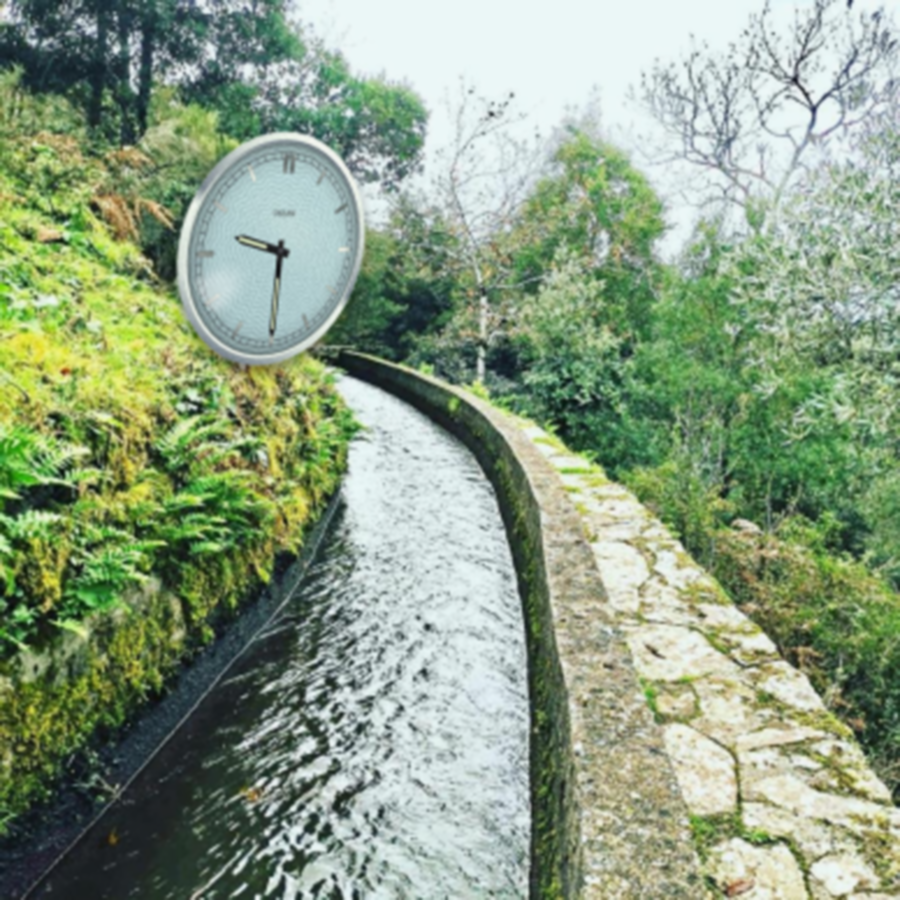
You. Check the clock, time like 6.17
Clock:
9.30
